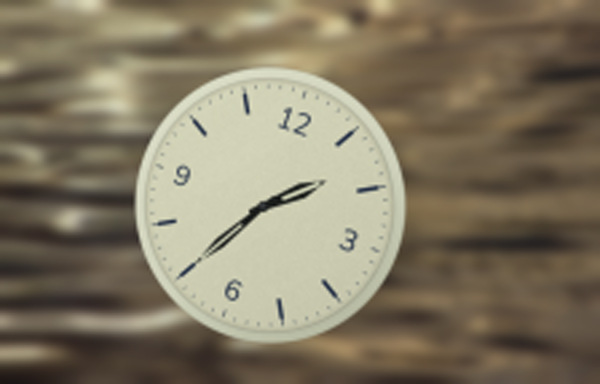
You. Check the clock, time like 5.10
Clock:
1.35
